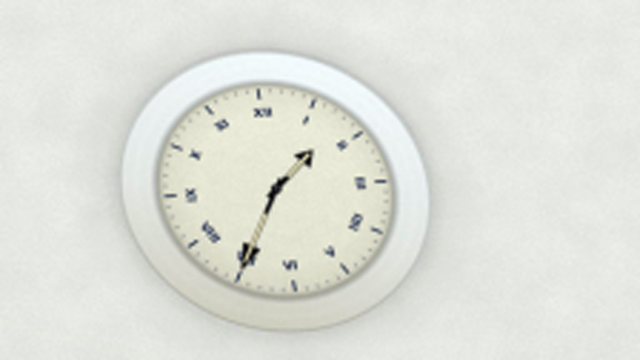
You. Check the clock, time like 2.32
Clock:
1.35
